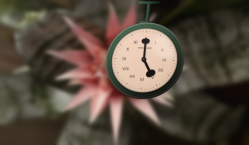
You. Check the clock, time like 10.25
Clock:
5.00
